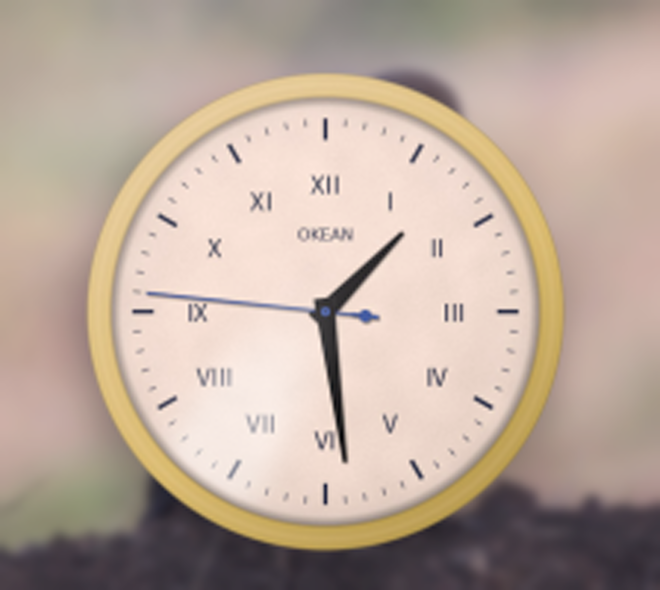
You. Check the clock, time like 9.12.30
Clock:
1.28.46
